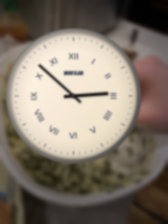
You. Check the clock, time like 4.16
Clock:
2.52
